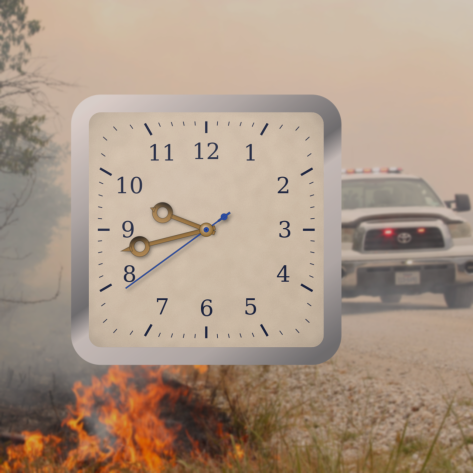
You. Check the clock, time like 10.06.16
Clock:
9.42.39
